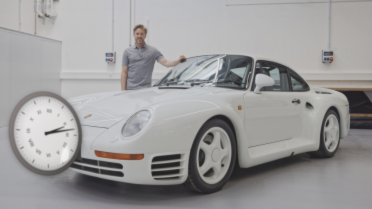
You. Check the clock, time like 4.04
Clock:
2.13
